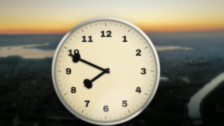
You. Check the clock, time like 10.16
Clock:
7.49
